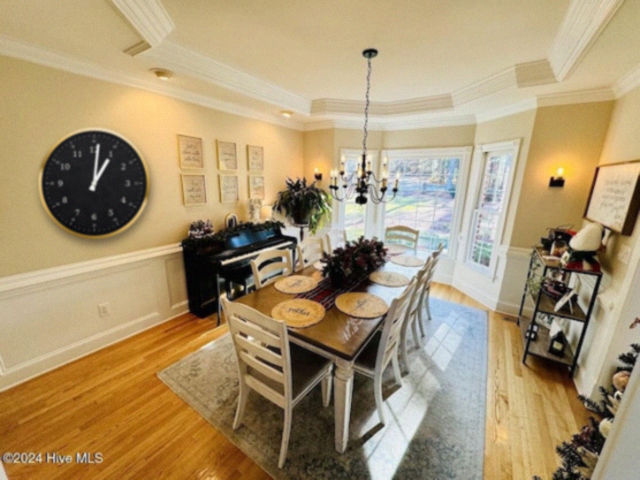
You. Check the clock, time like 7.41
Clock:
1.01
